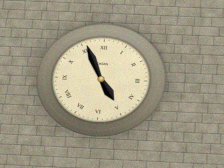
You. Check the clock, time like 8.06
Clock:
4.56
